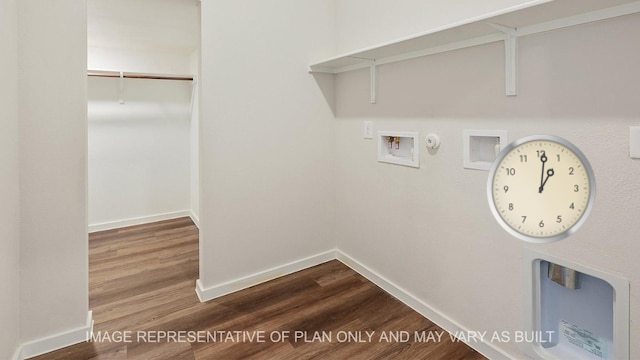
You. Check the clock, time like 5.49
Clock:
1.01
